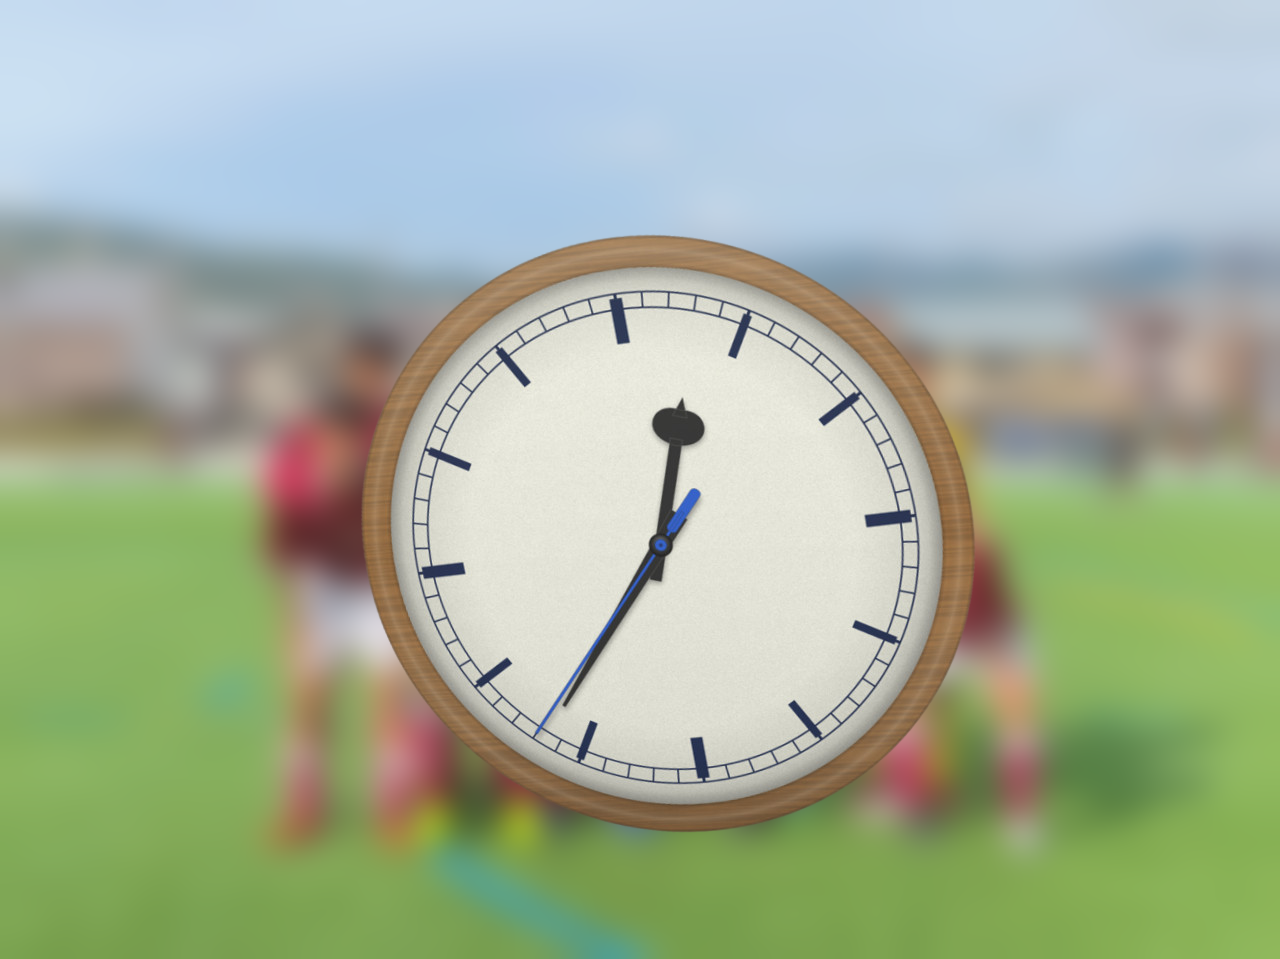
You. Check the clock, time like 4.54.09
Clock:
12.36.37
